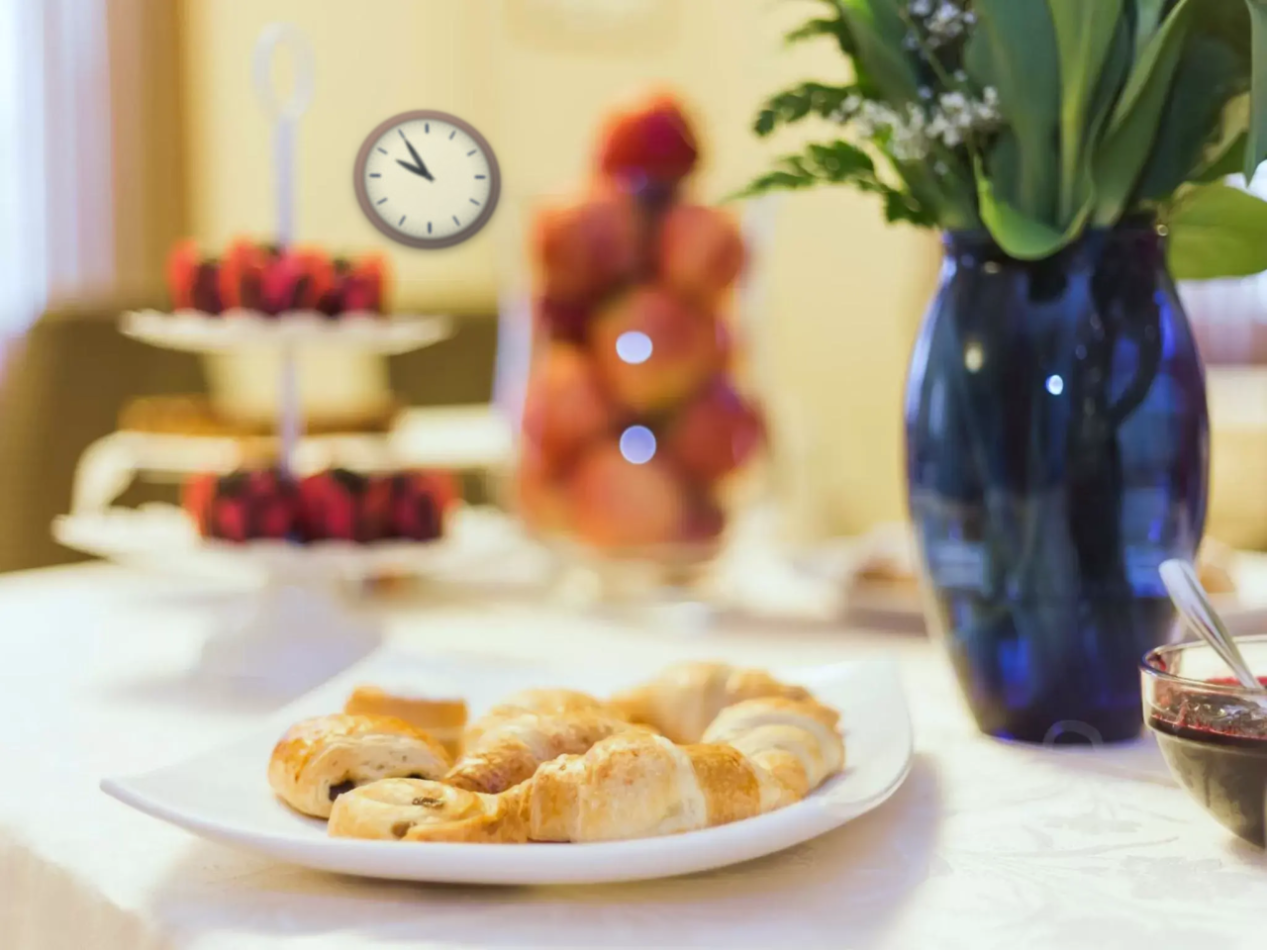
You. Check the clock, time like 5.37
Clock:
9.55
